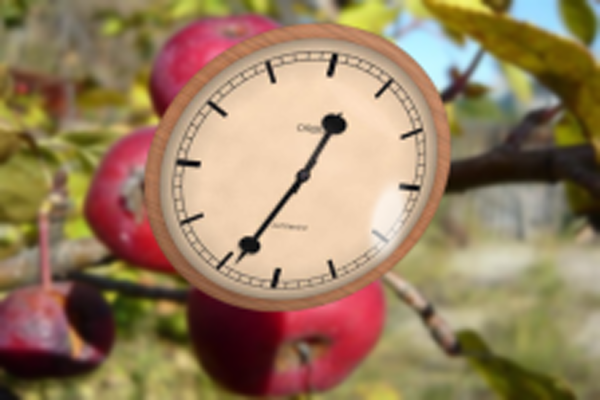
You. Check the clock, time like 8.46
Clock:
12.34
